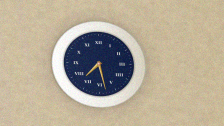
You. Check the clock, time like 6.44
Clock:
7.28
